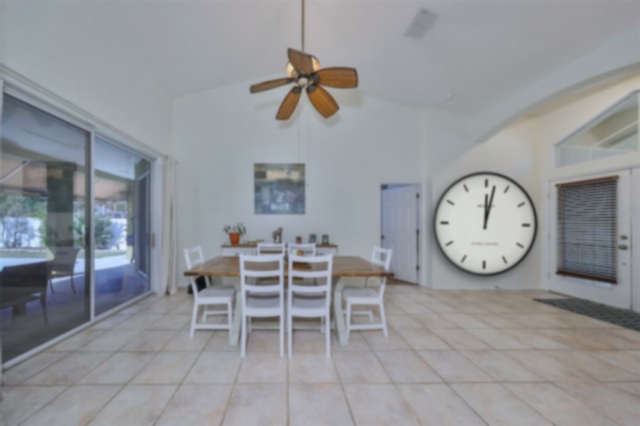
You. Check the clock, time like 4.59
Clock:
12.02
